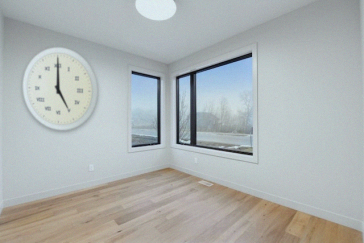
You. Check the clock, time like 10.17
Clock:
5.00
